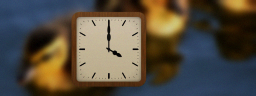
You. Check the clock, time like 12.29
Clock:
4.00
